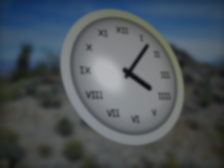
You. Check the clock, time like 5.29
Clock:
4.07
